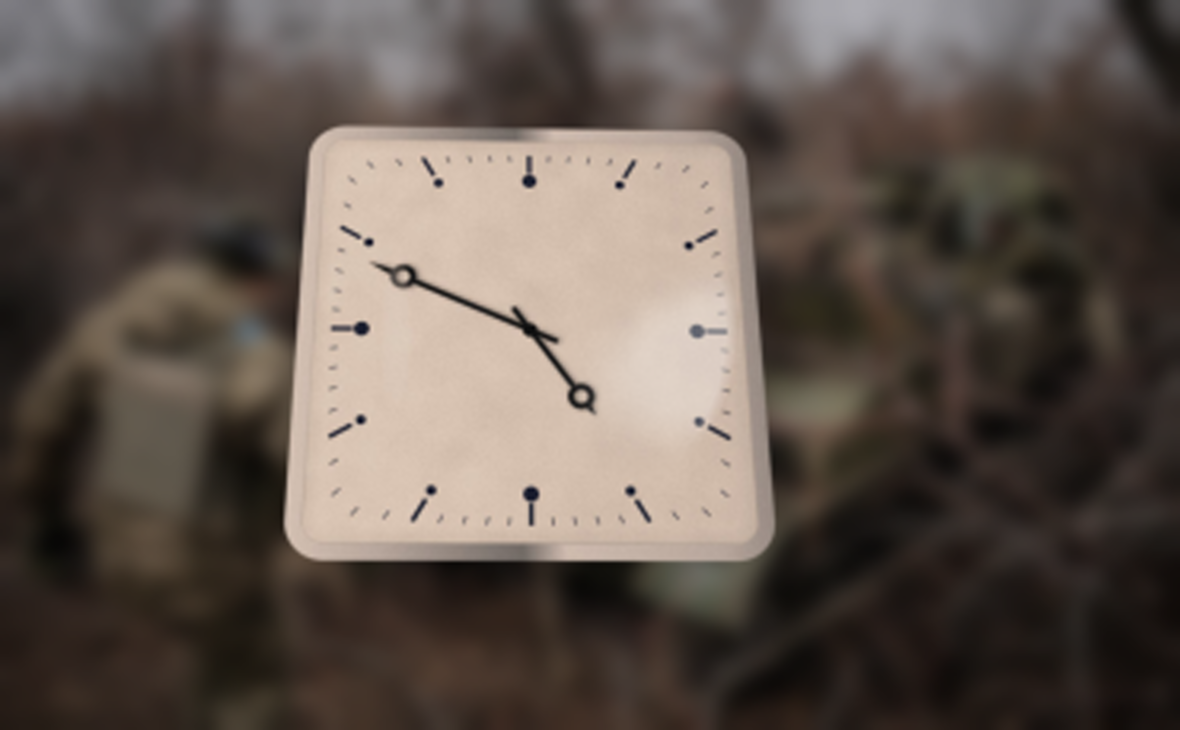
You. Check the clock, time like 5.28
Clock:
4.49
